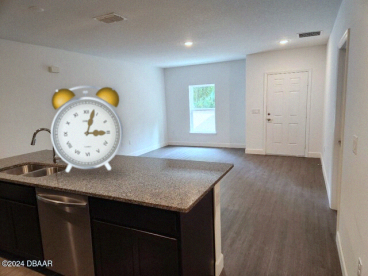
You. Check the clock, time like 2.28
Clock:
3.03
